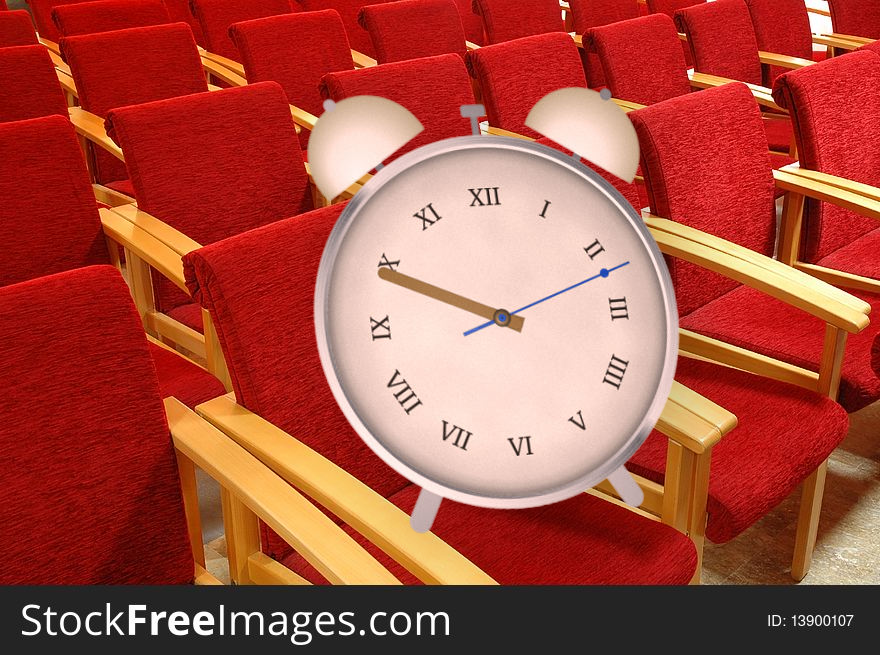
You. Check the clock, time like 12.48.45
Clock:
9.49.12
